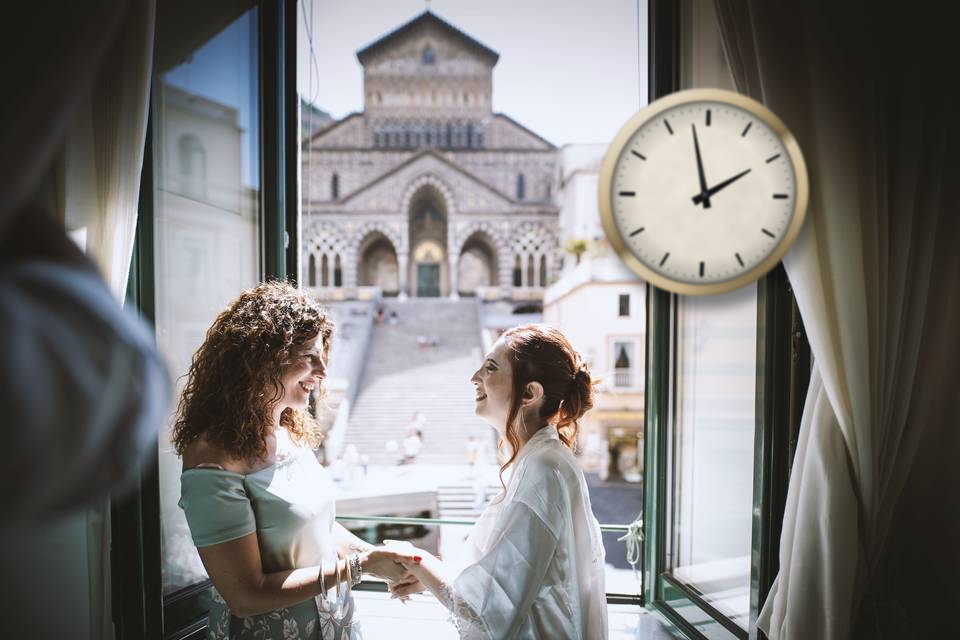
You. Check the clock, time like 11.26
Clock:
1.58
